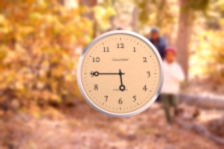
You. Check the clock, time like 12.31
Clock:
5.45
